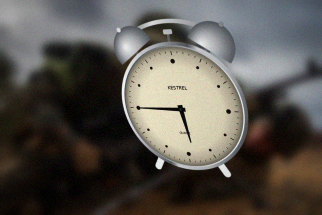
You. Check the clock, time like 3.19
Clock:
5.45
